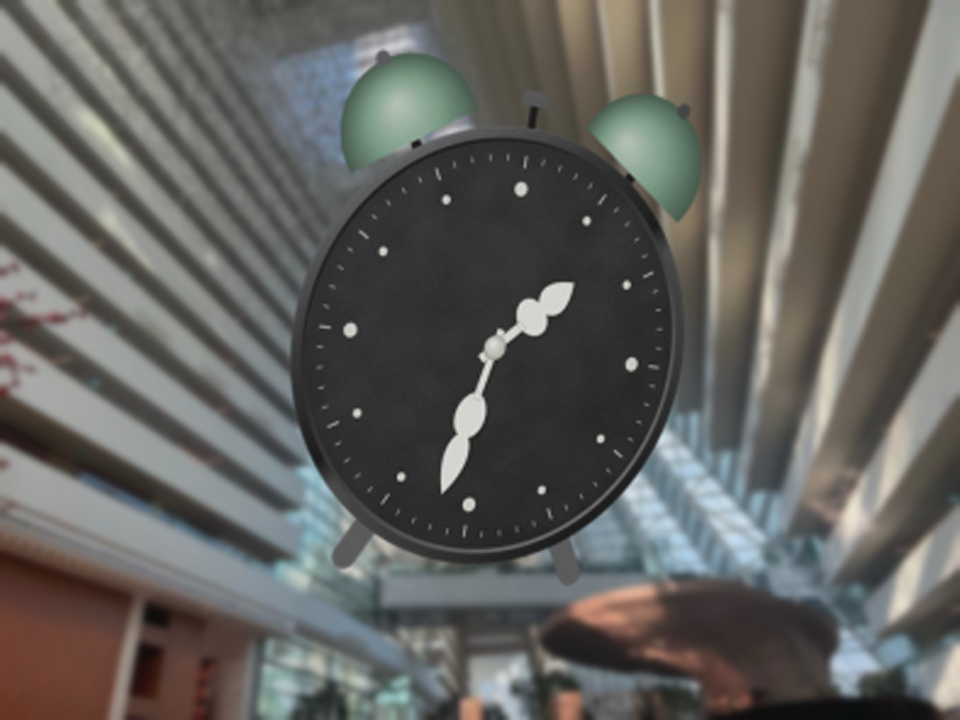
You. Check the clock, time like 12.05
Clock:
1.32
